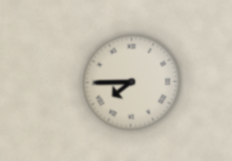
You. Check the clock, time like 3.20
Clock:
7.45
